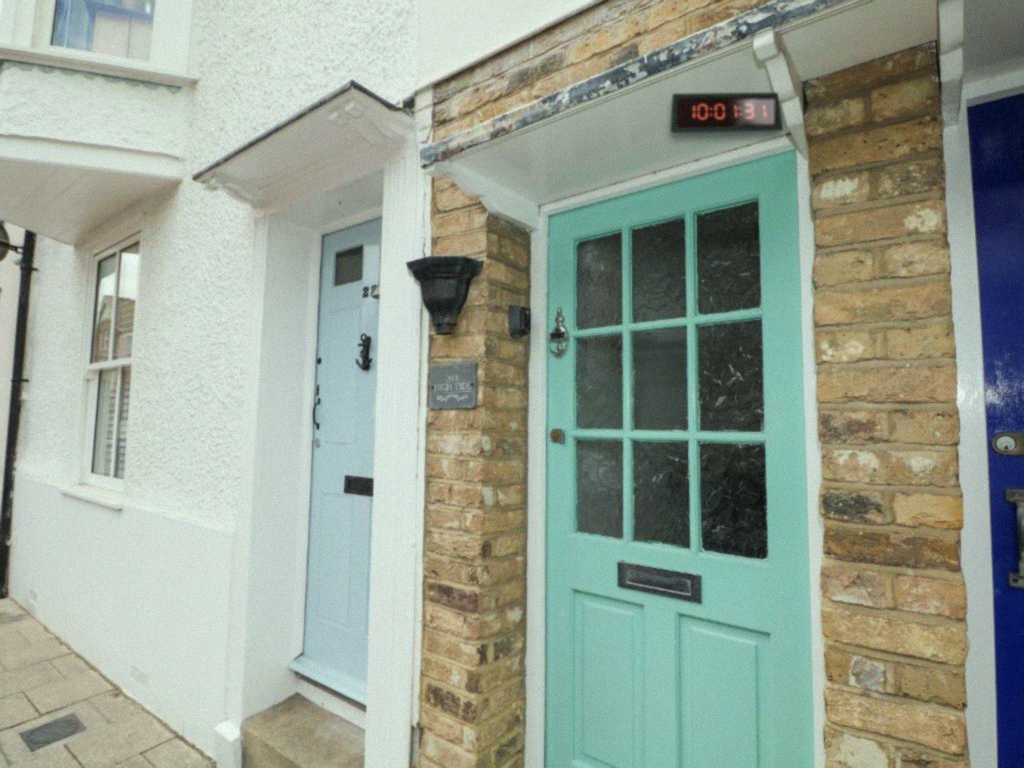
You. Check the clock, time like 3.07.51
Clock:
10.01.31
